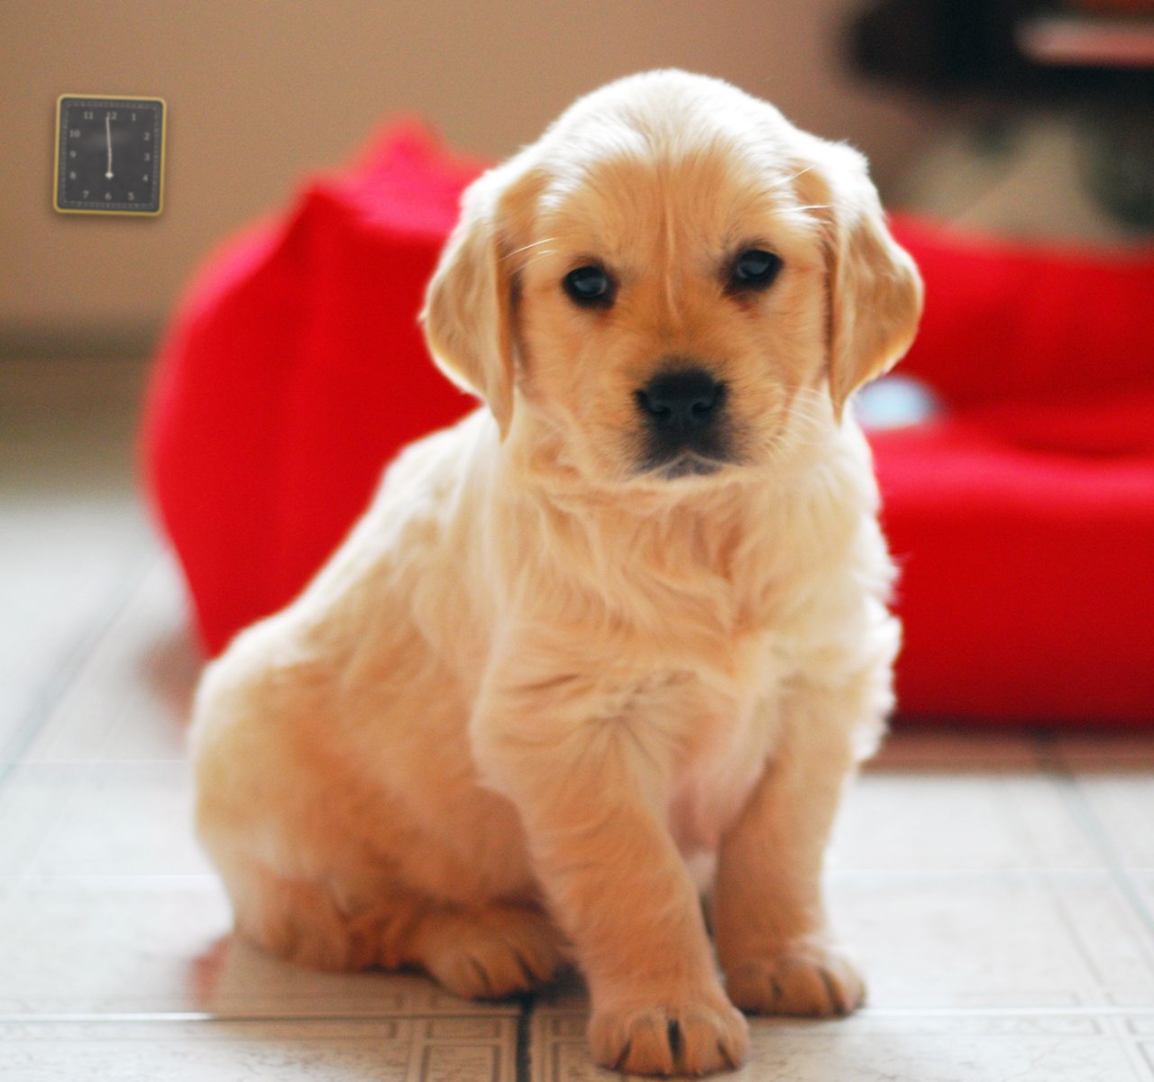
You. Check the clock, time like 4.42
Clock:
5.59
